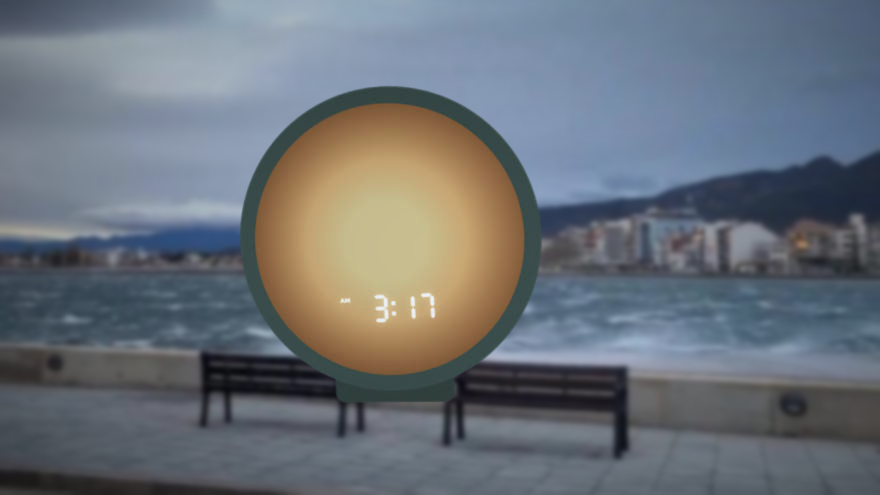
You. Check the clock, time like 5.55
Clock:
3.17
